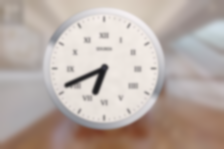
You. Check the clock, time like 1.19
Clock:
6.41
